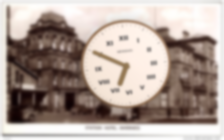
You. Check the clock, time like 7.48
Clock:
6.50
